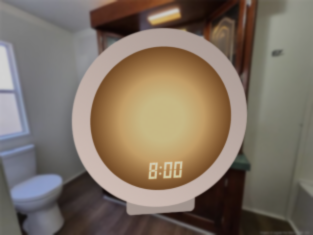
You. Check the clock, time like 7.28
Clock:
8.00
